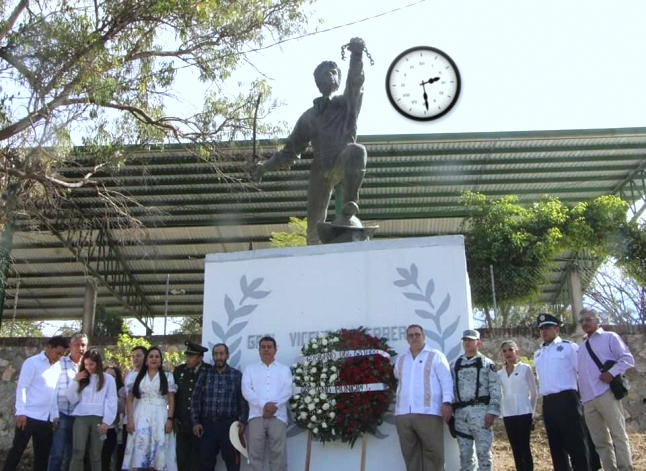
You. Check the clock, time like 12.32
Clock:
2.29
